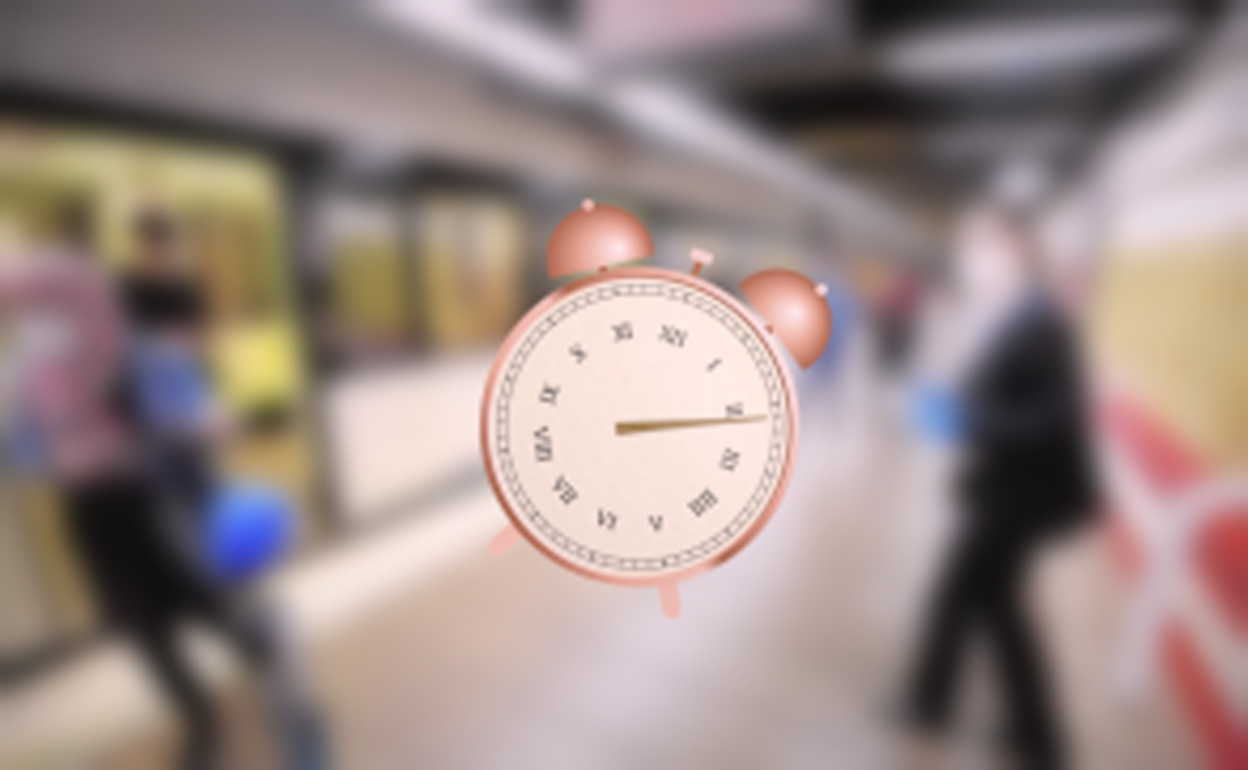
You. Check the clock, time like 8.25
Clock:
2.11
